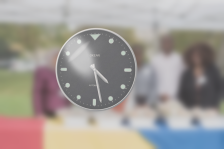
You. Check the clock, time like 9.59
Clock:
4.28
